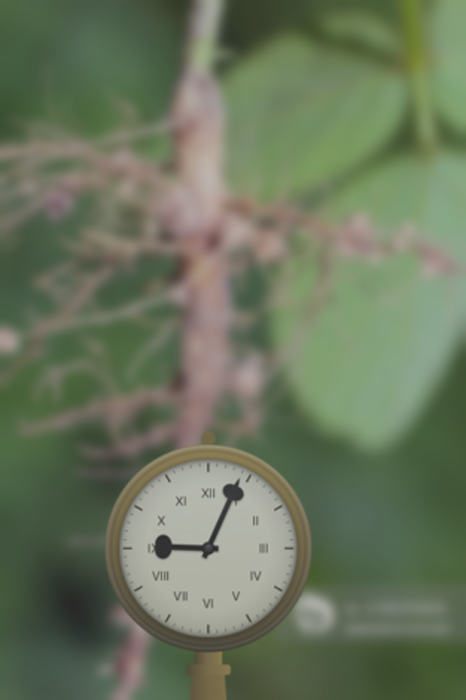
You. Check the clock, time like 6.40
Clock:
9.04
